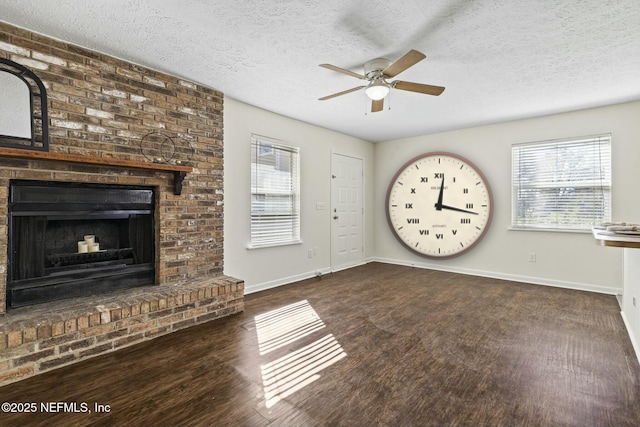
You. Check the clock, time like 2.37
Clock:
12.17
